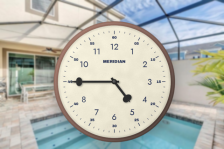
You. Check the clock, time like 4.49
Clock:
4.45
